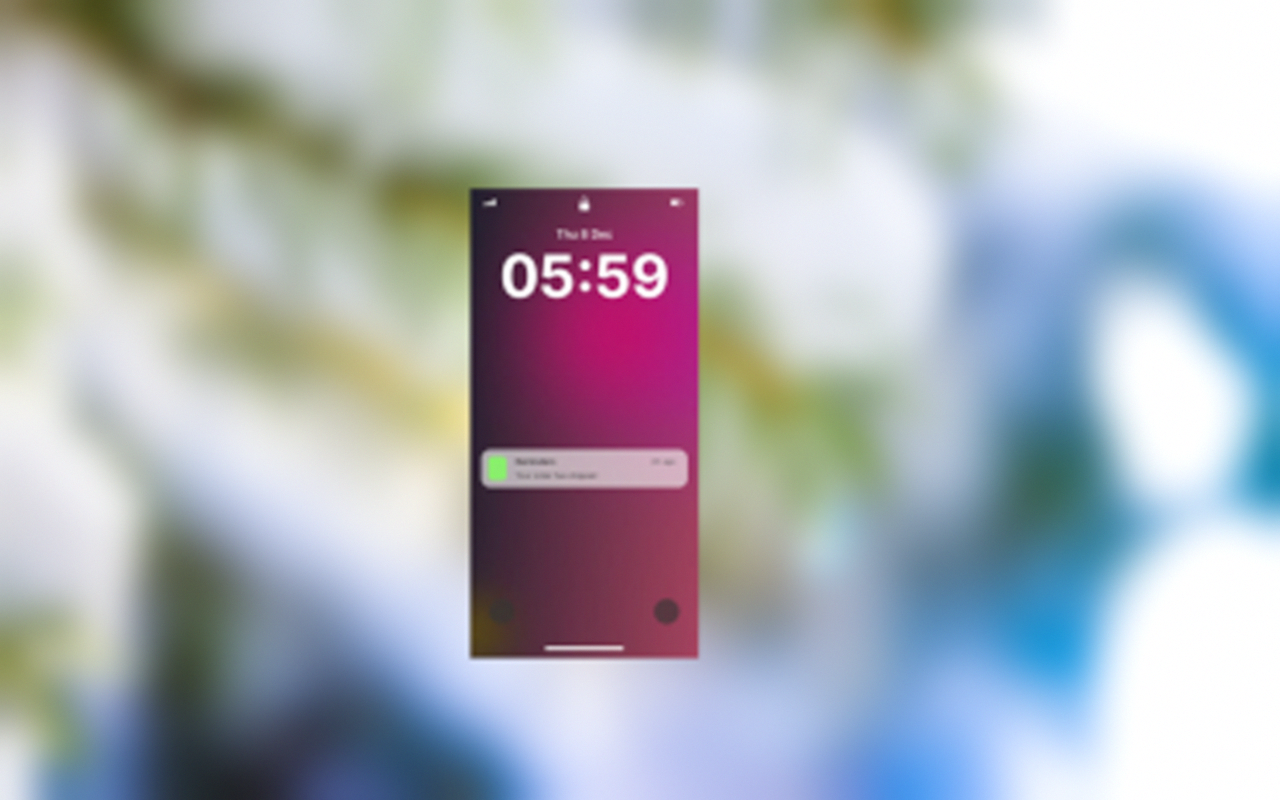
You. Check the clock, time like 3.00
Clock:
5.59
